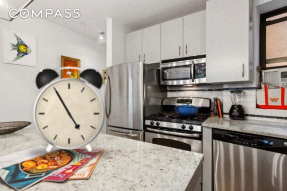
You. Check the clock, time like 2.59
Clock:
4.55
